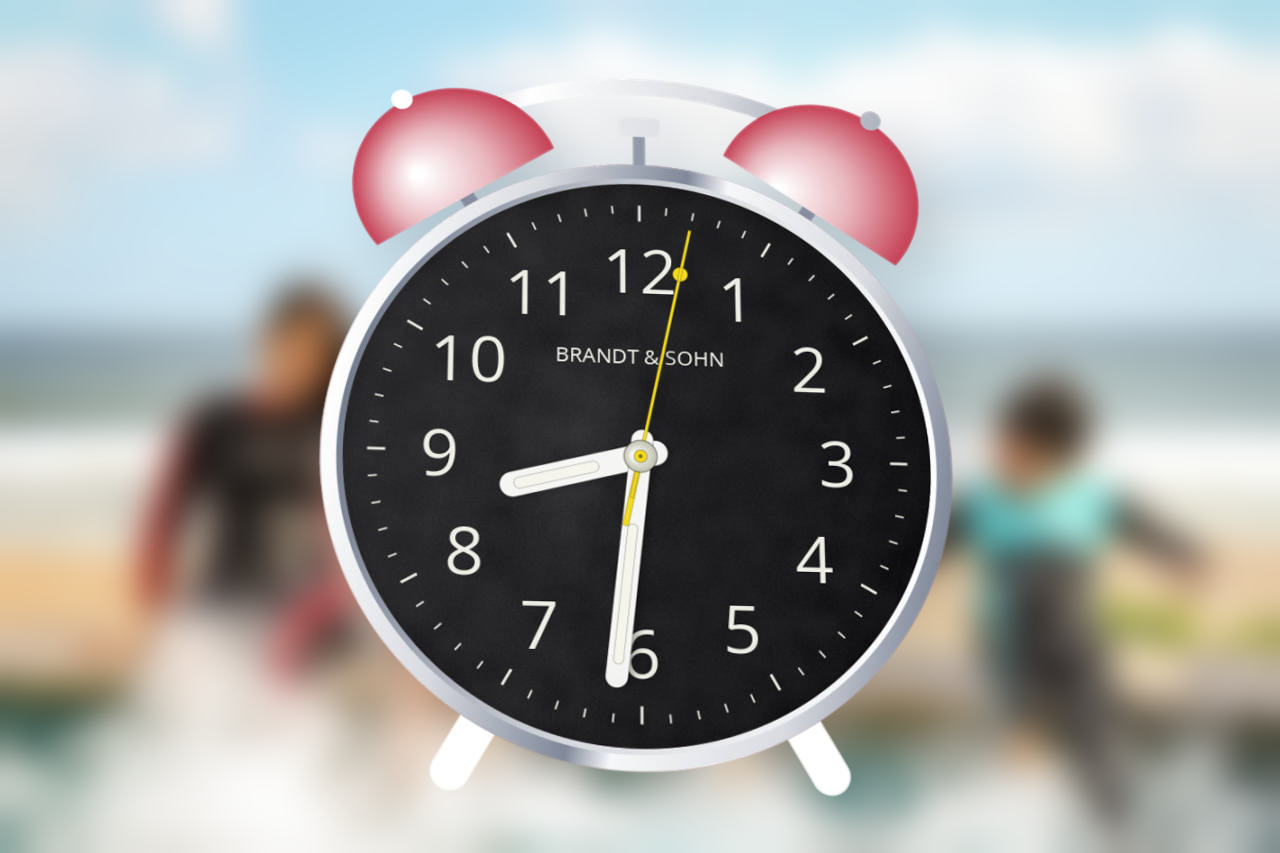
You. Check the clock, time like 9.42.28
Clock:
8.31.02
